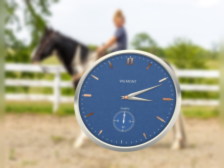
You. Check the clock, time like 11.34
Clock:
3.11
